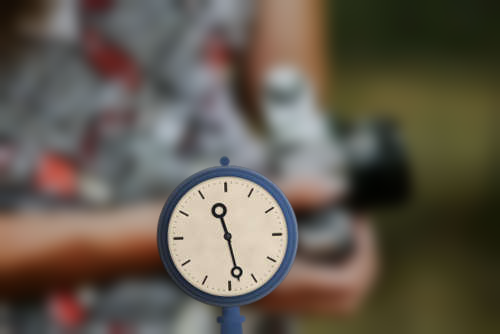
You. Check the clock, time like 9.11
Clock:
11.28
